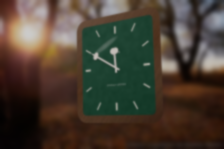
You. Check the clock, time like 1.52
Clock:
11.50
